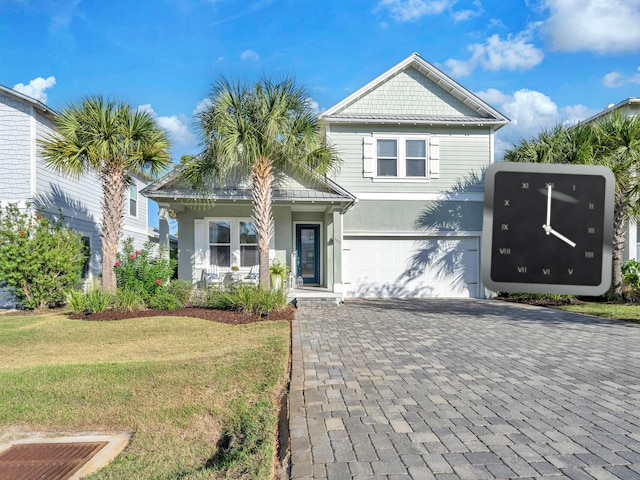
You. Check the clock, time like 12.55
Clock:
4.00
